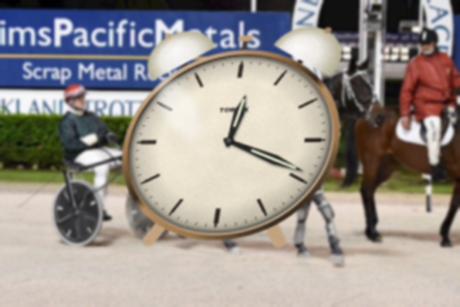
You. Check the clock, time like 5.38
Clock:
12.19
